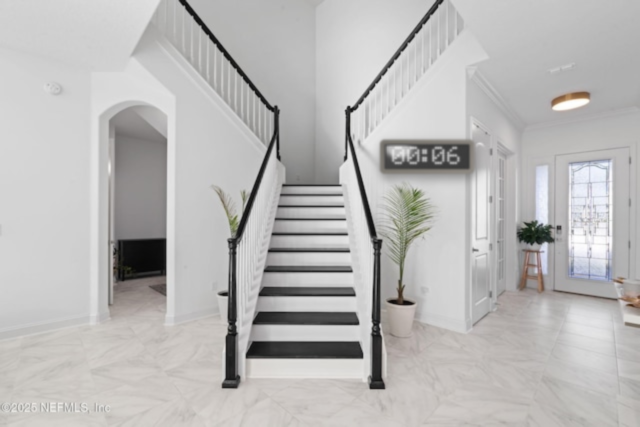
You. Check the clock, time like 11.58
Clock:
0.06
